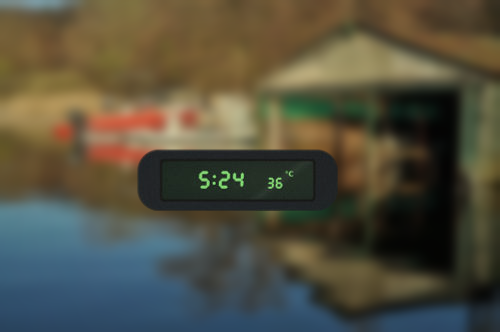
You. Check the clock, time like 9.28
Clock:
5.24
